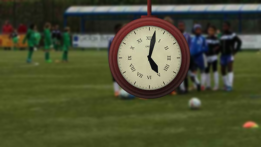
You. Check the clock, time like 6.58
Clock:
5.02
